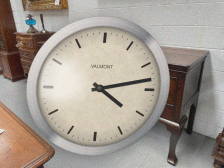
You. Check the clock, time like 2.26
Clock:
4.13
